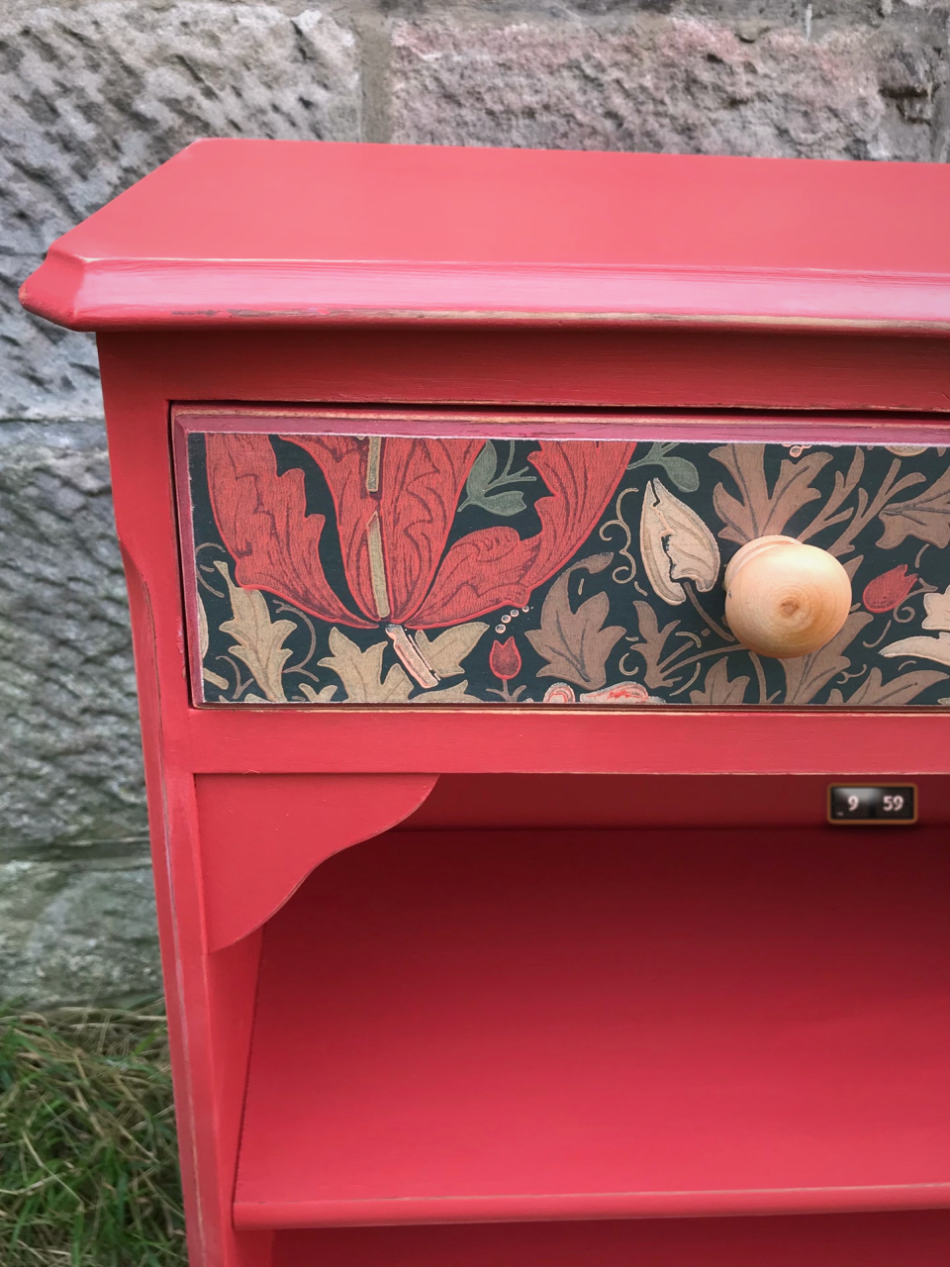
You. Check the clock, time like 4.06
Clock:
9.59
